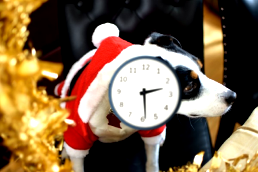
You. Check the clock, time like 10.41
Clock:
2.29
